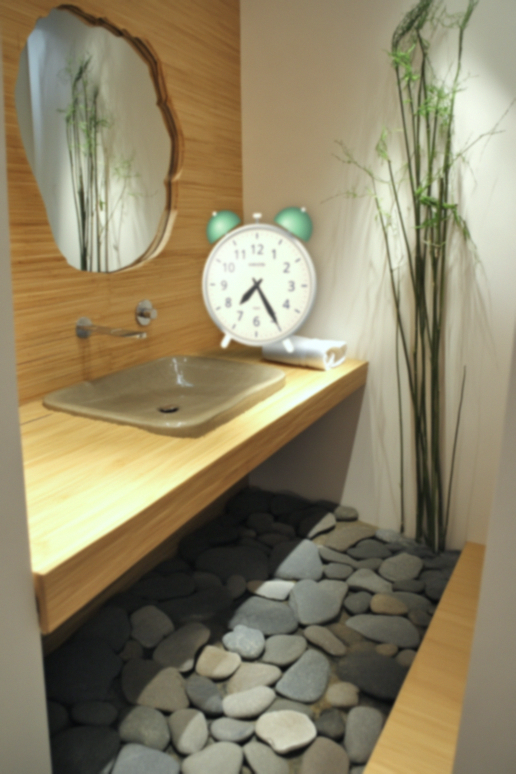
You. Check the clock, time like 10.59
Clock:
7.25
